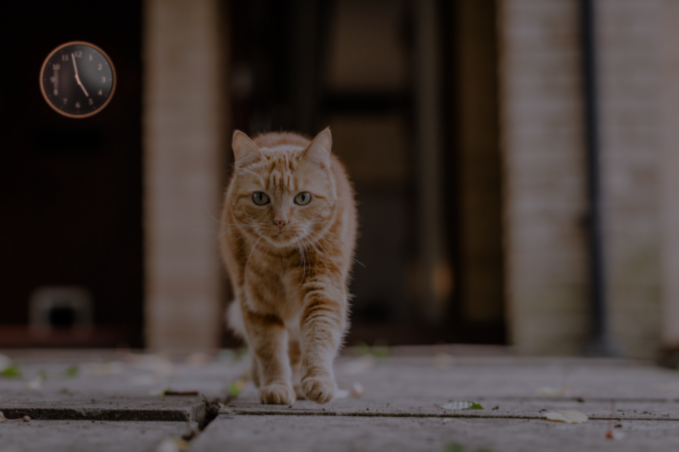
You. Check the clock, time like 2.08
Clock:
4.58
